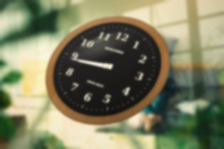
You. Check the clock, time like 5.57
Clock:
8.44
